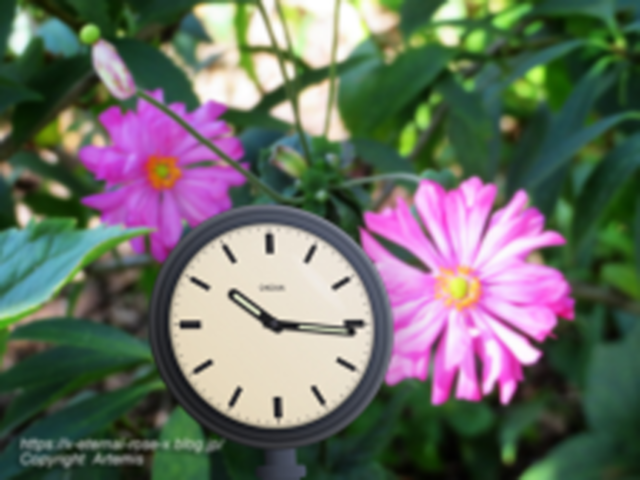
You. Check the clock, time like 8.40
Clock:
10.16
